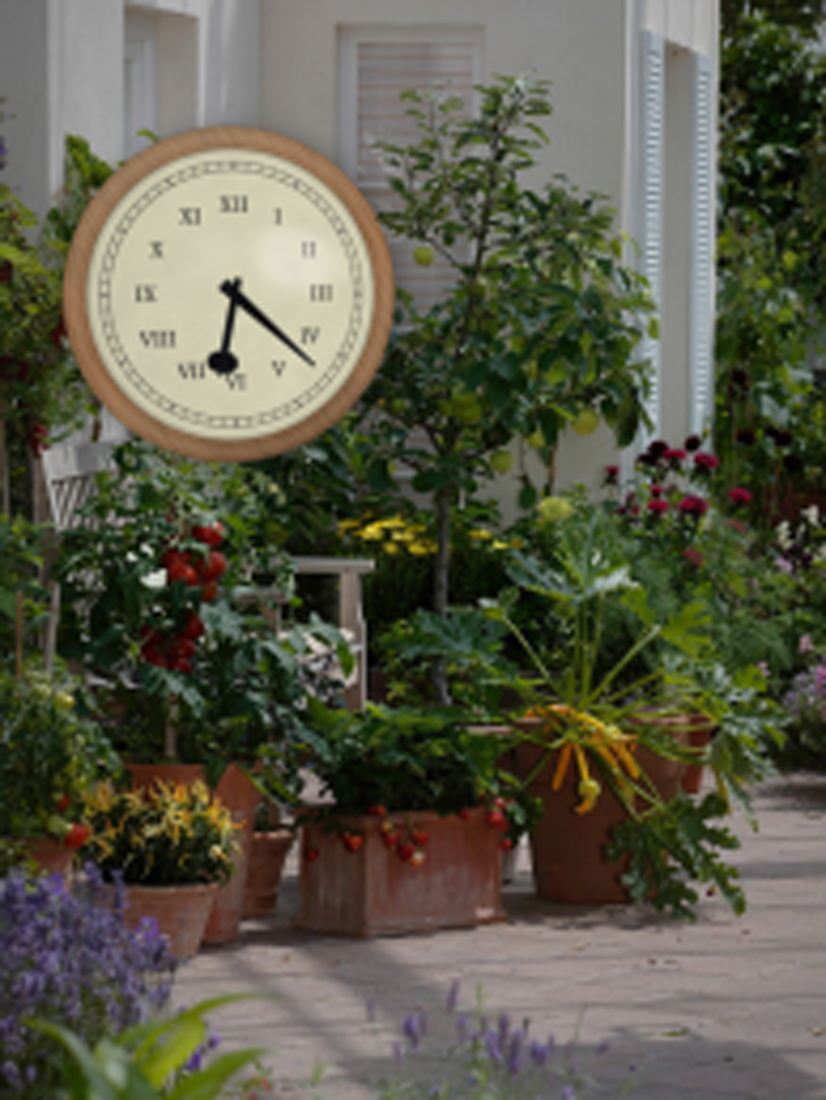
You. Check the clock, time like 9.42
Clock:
6.22
